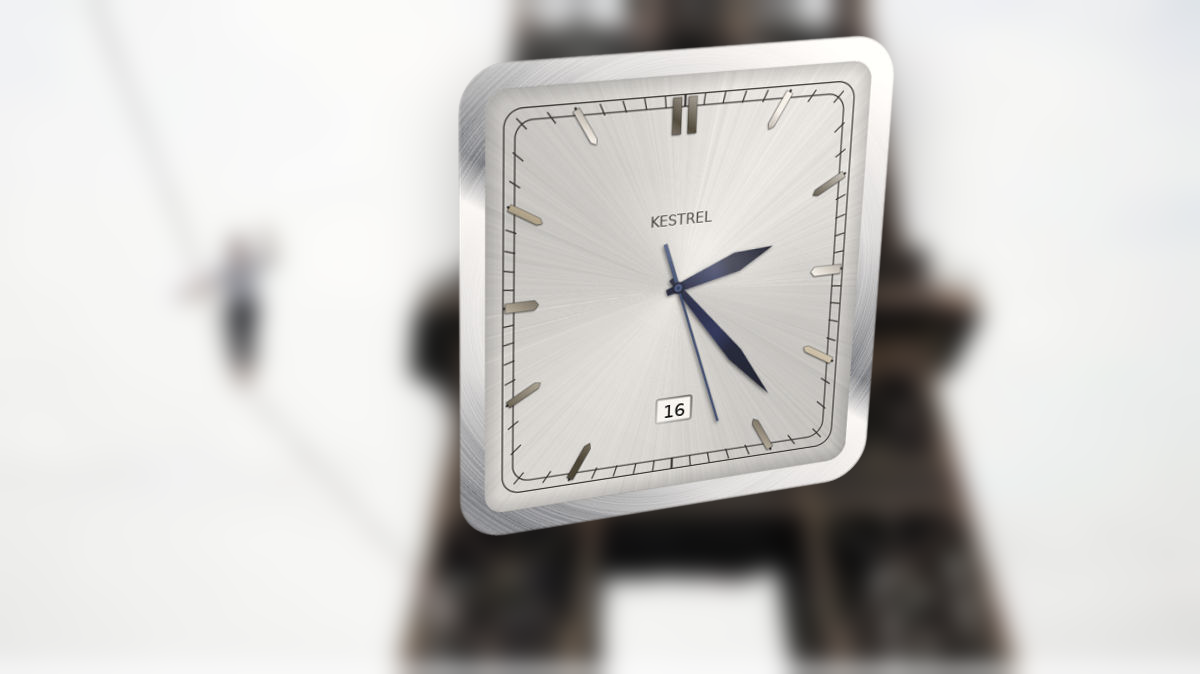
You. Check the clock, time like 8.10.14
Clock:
2.23.27
